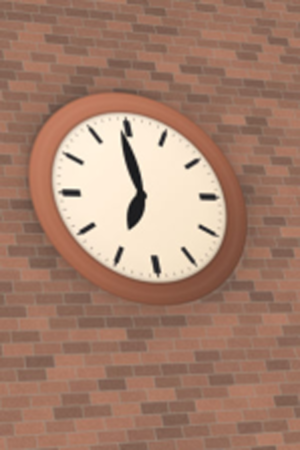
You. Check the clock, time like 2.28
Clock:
6.59
